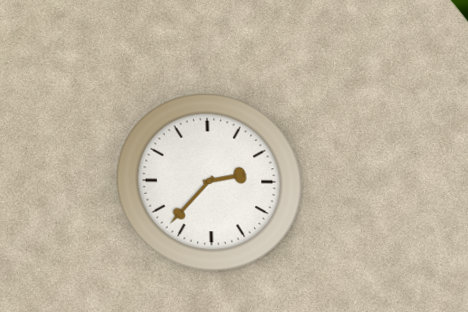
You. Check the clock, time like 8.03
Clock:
2.37
